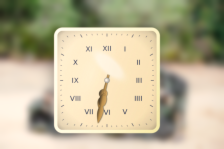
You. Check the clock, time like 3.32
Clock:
6.32
